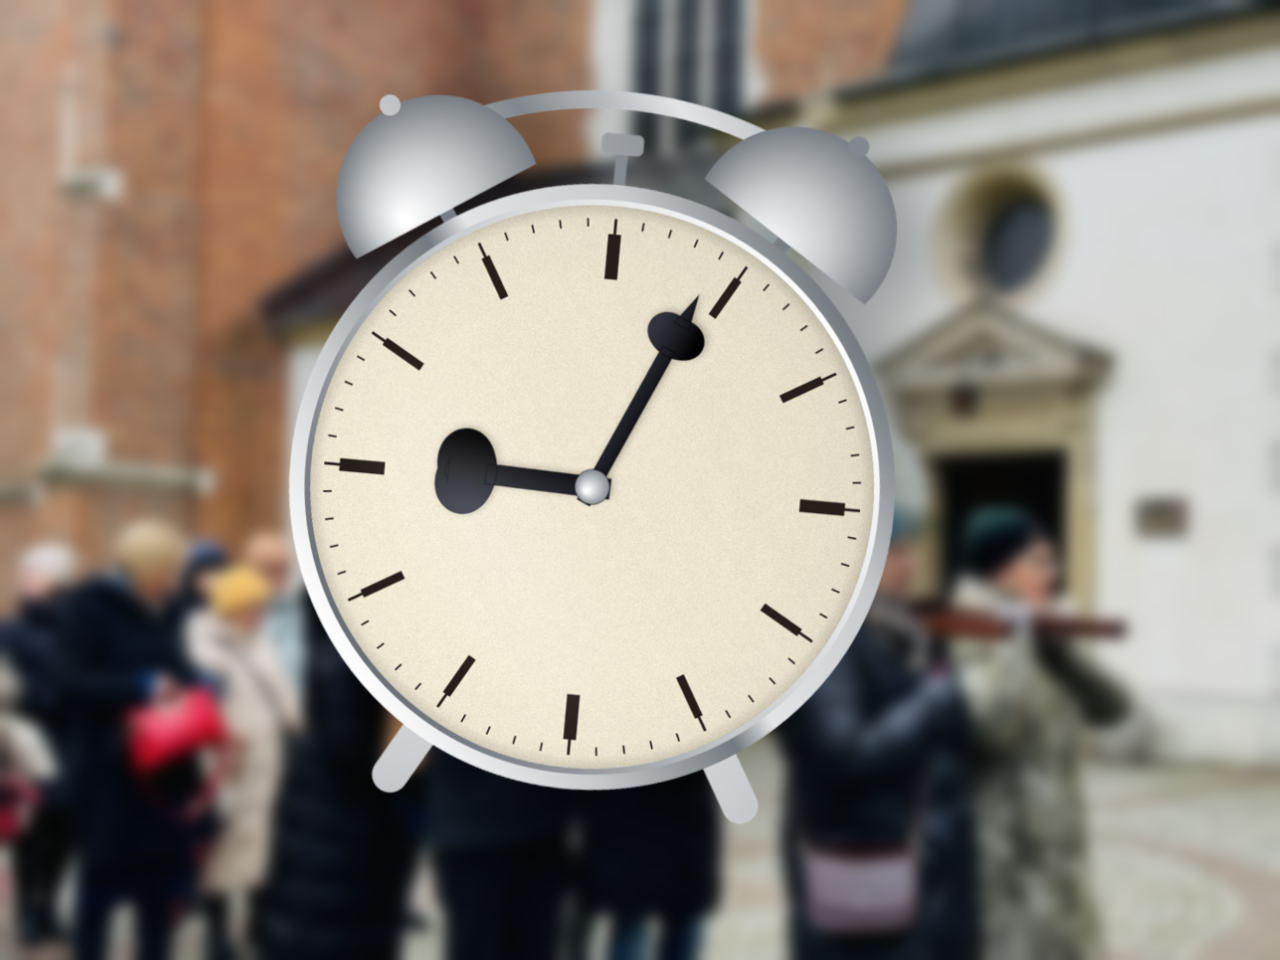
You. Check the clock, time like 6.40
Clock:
9.04
